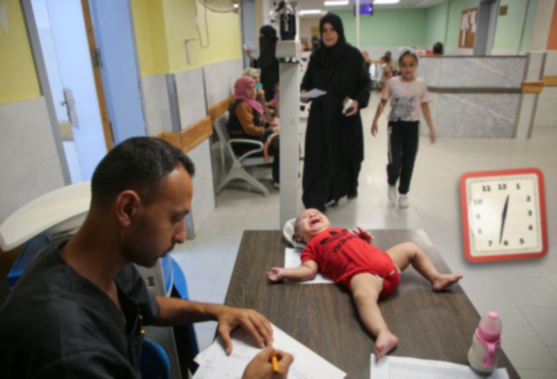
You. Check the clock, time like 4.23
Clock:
12.32
